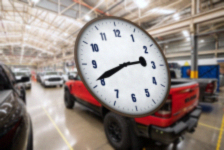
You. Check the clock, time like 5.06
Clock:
2.41
